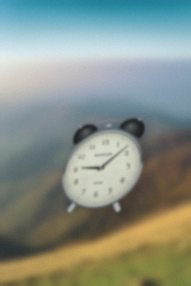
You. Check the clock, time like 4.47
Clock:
9.08
